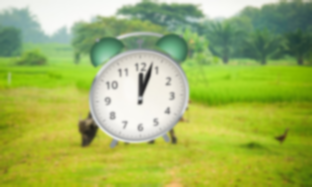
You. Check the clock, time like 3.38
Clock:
12.03
